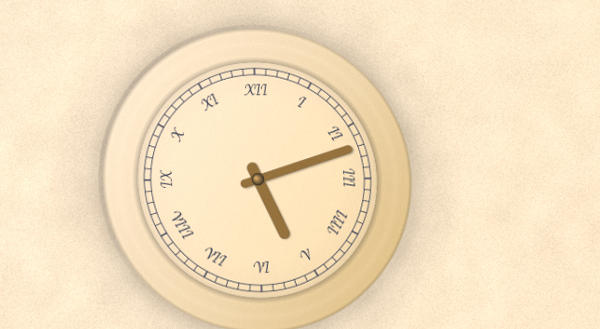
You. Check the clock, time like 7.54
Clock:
5.12
